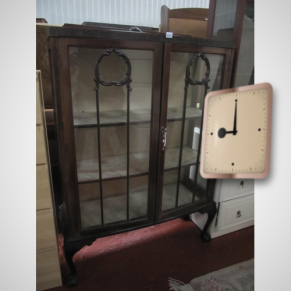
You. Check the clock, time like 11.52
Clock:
9.00
